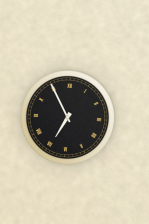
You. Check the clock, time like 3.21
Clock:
6.55
